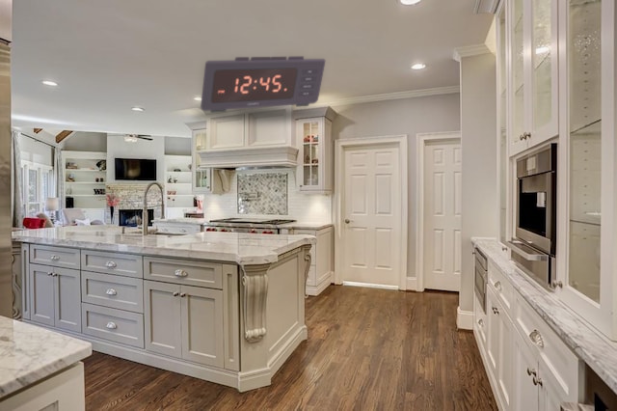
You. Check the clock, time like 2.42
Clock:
12.45
